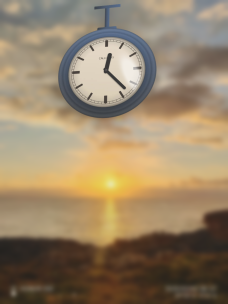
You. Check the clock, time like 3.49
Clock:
12.23
